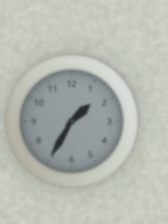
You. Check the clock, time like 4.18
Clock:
1.35
